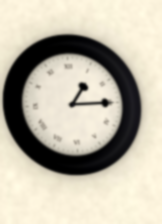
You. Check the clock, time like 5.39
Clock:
1.15
